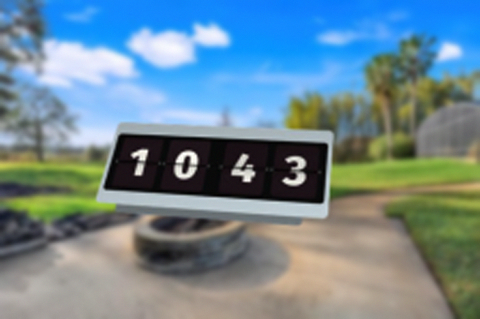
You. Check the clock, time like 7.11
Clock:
10.43
